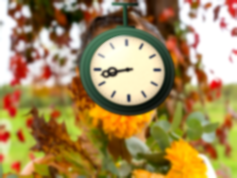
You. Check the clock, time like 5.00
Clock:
8.43
